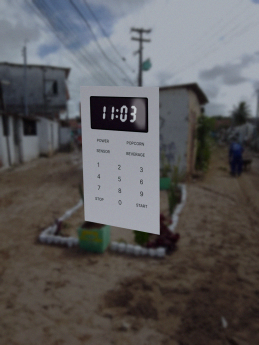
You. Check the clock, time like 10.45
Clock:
11.03
